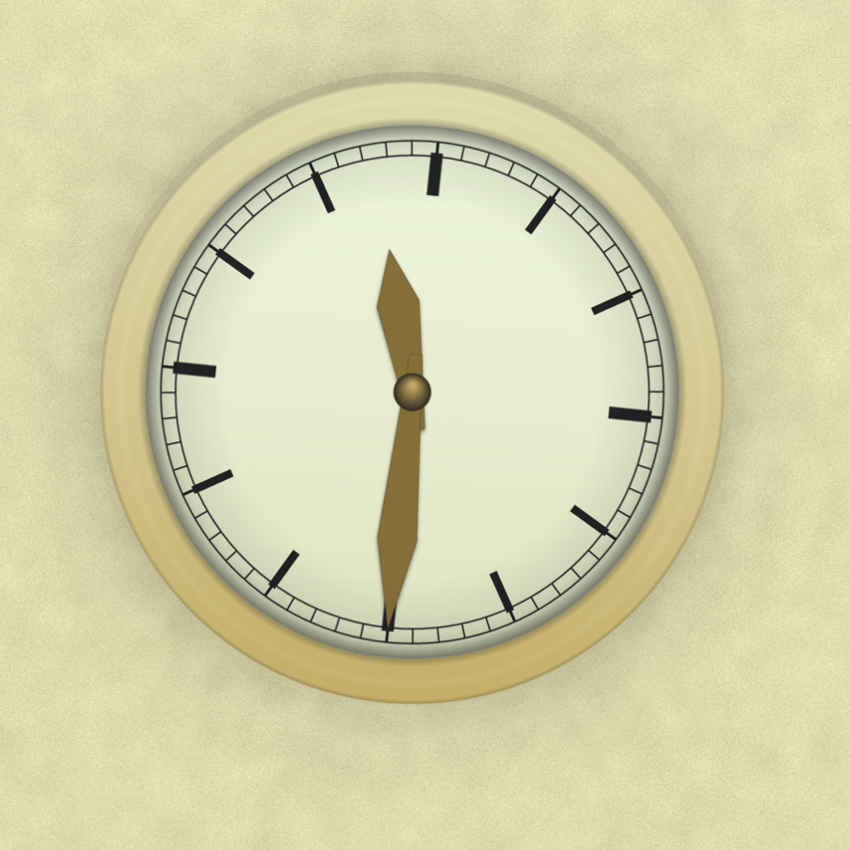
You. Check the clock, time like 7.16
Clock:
11.30
